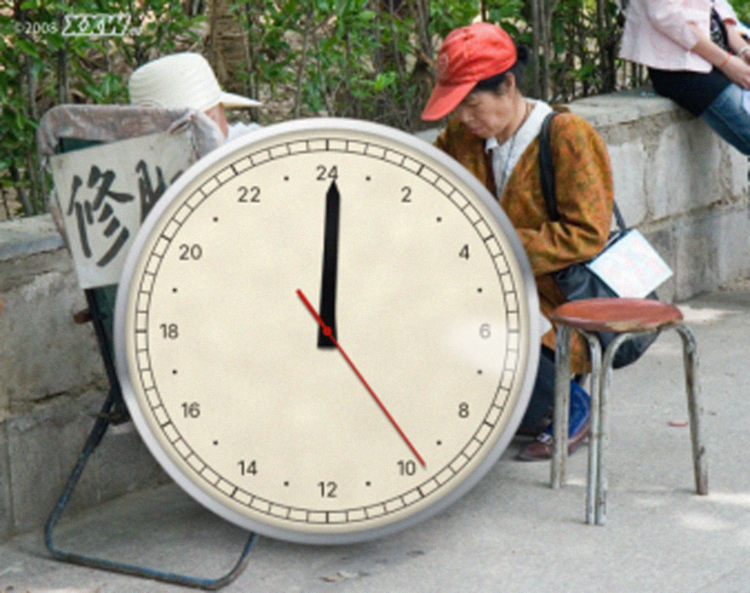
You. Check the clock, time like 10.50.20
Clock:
0.00.24
